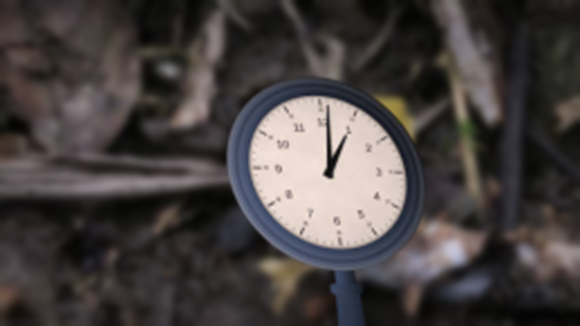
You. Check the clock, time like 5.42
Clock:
1.01
